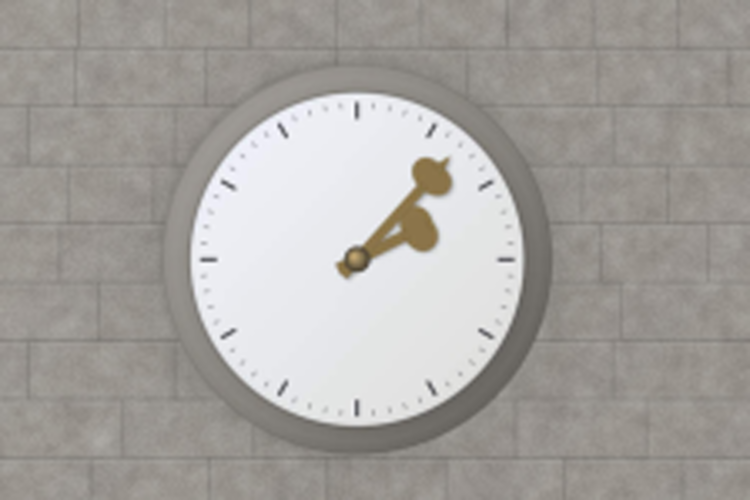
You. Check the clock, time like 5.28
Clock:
2.07
